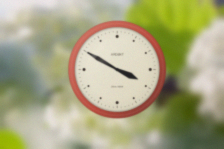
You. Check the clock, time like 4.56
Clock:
3.50
